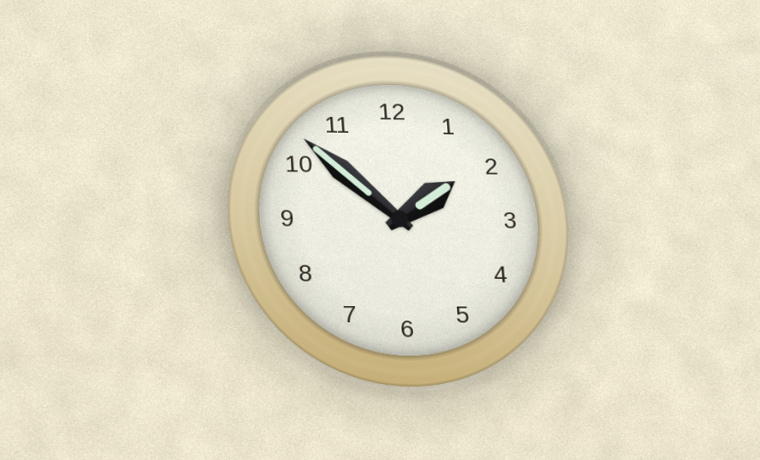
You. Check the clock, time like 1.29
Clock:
1.52
